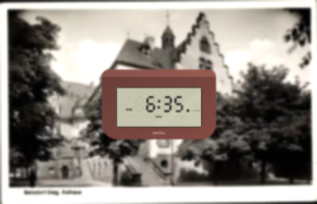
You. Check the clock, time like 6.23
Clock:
6.35
